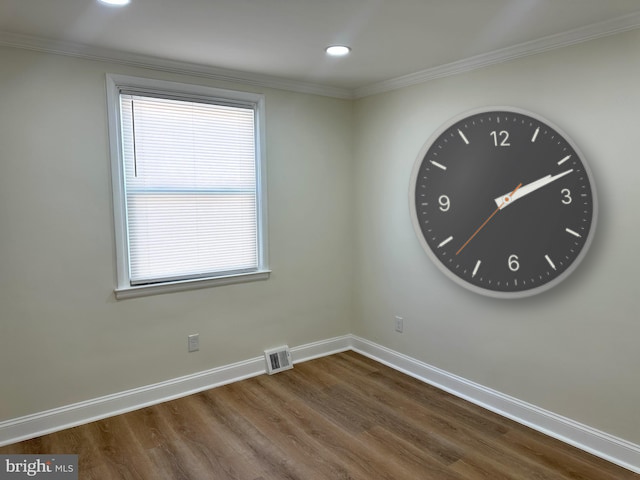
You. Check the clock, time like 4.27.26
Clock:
2.11.38
